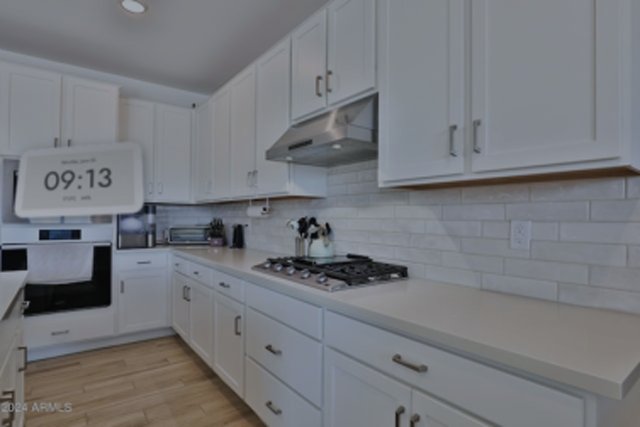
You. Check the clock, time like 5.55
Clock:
9.13
